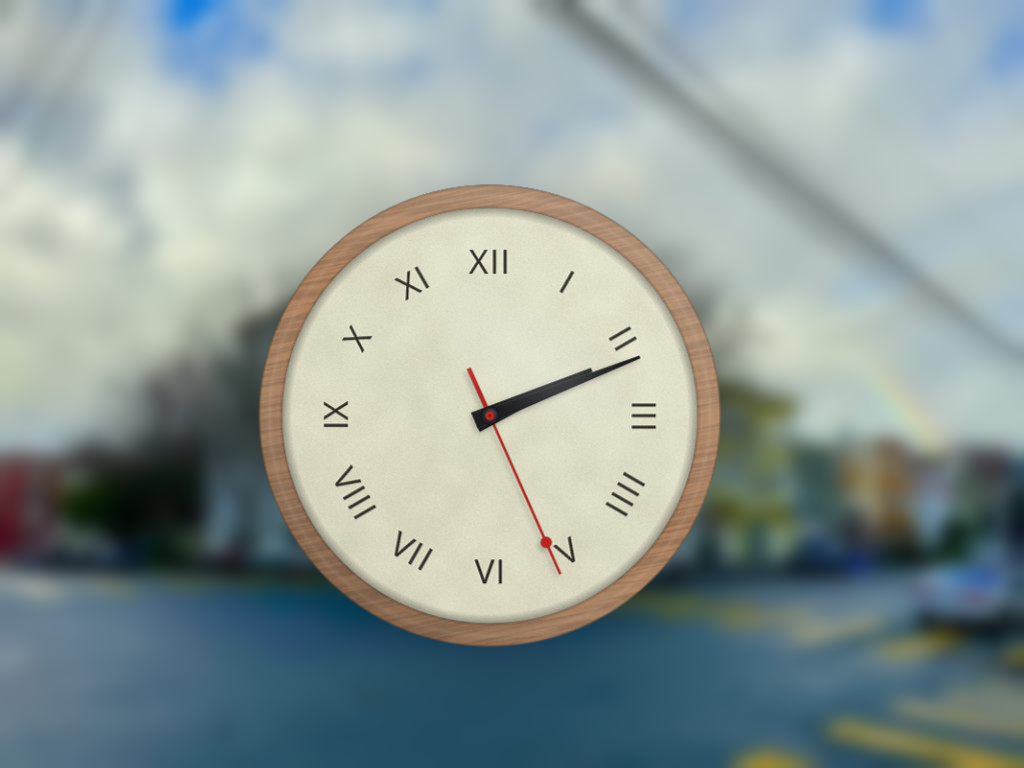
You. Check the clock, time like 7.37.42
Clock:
2.11.26
